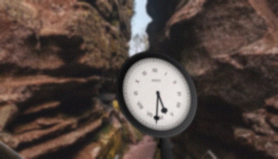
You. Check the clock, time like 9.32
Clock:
5.32
